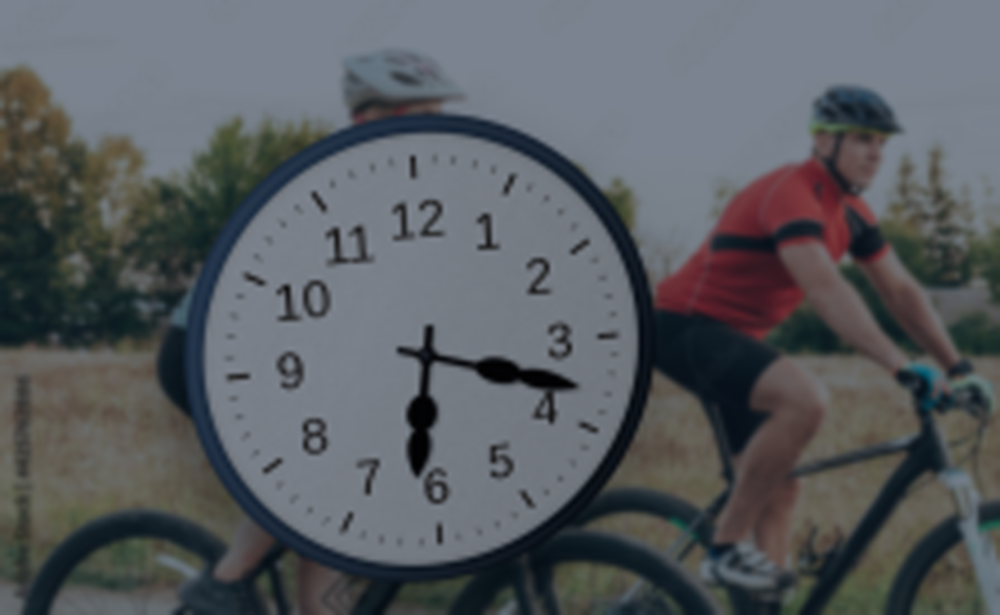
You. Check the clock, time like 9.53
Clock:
6.18
